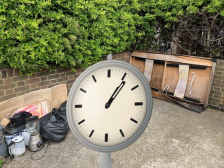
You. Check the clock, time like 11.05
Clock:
1.06
